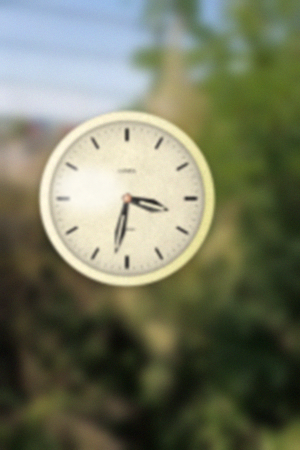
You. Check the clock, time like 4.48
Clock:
3.32
